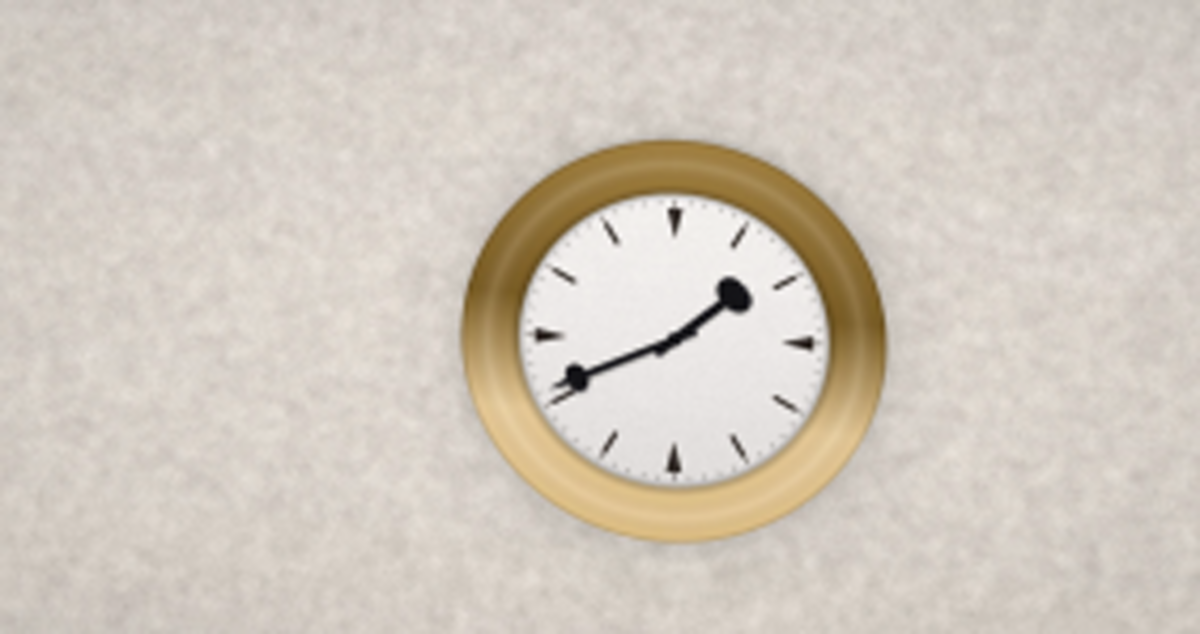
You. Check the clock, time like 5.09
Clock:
1.41
